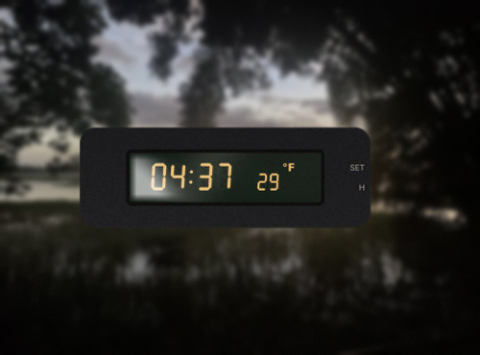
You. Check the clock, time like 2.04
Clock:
4.37
